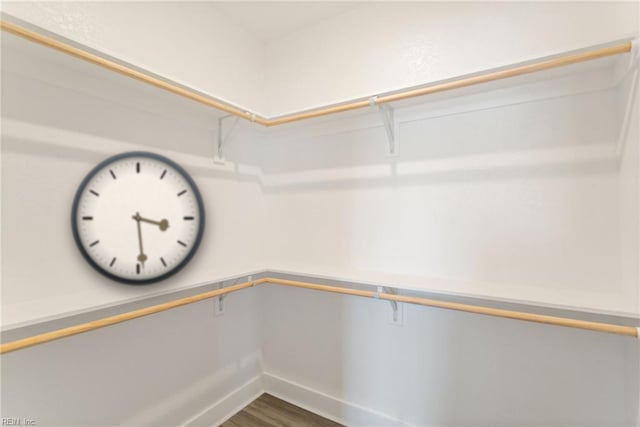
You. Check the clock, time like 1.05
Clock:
3.29
